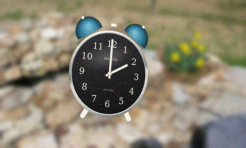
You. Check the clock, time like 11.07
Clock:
2.00
